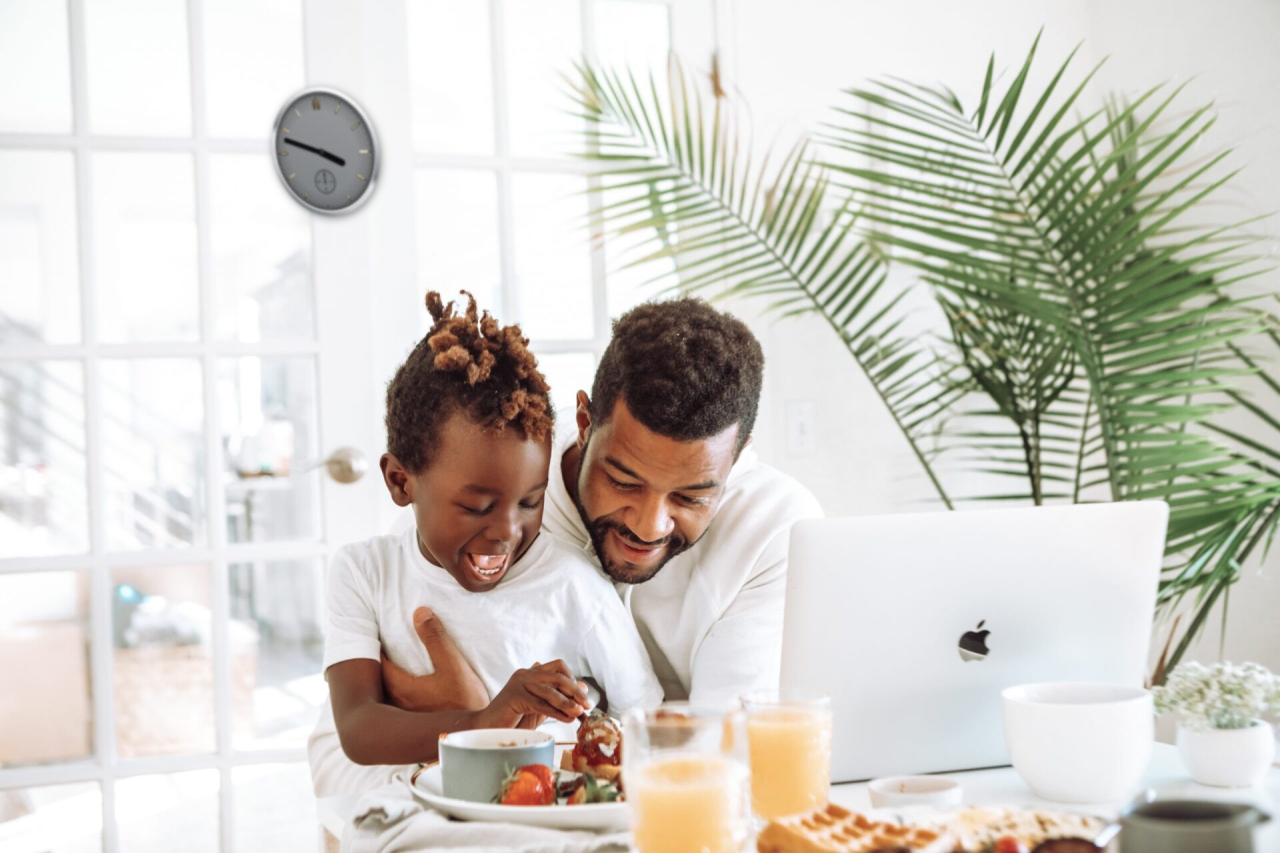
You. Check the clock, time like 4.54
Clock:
3.48
